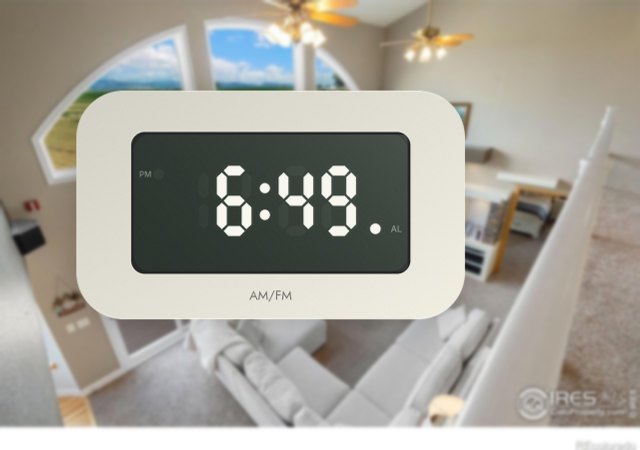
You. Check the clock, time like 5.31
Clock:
6.49
